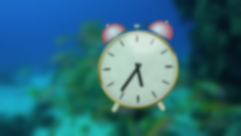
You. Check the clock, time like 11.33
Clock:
5.36
